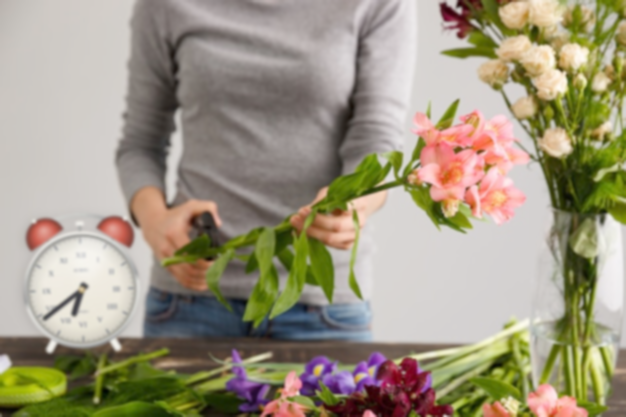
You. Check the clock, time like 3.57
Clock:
6.39
